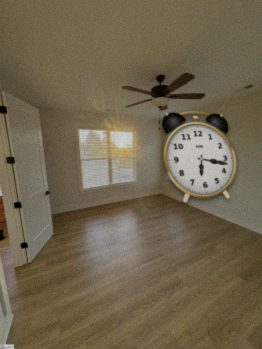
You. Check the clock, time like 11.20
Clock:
6.17
